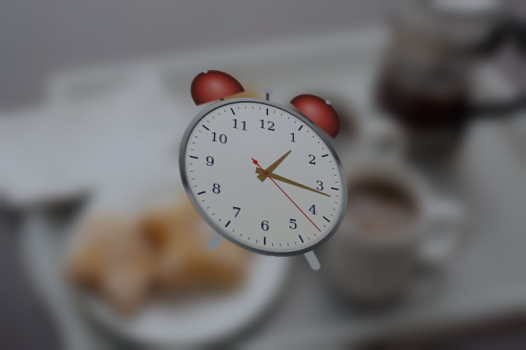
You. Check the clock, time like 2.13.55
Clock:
1.16.22
